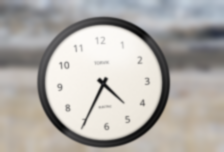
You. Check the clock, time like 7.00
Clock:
4.35
